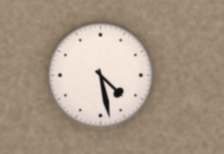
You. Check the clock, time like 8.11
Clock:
4.28
